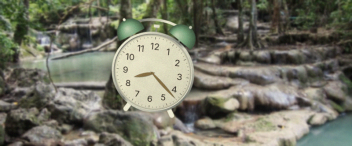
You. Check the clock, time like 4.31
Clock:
8.22
